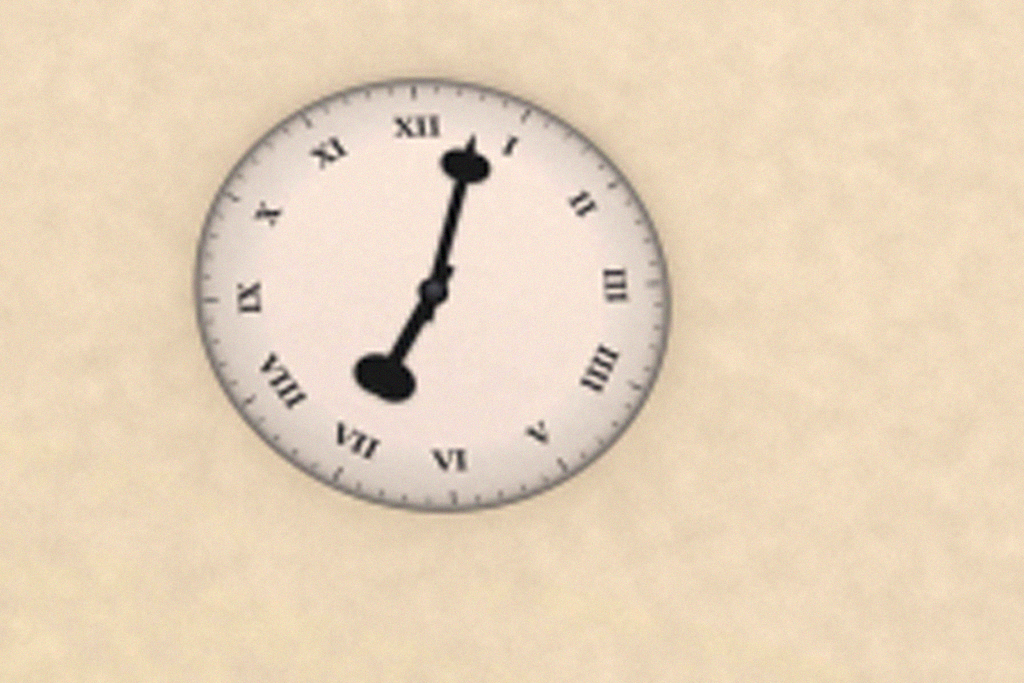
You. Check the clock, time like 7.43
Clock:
7.03
